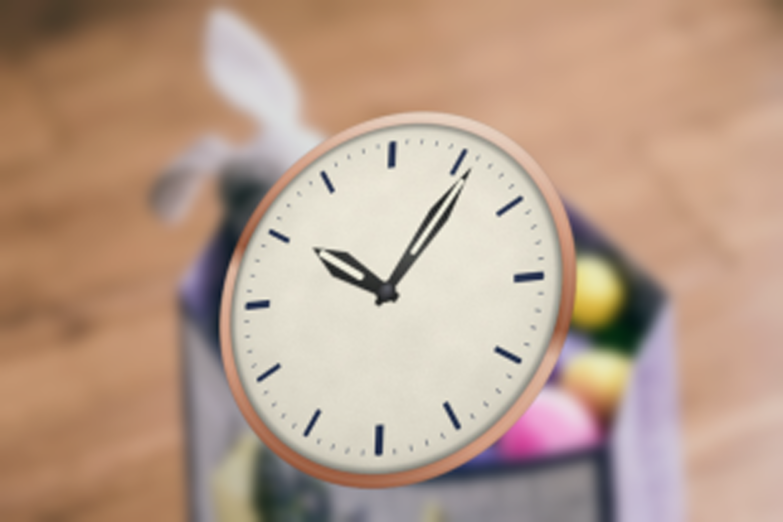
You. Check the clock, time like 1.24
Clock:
10.06
